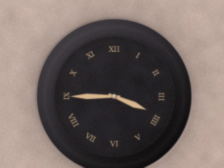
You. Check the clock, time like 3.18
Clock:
3.45
